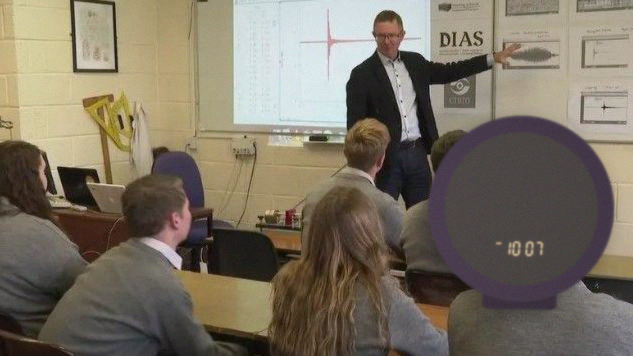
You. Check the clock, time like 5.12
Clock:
10.07
